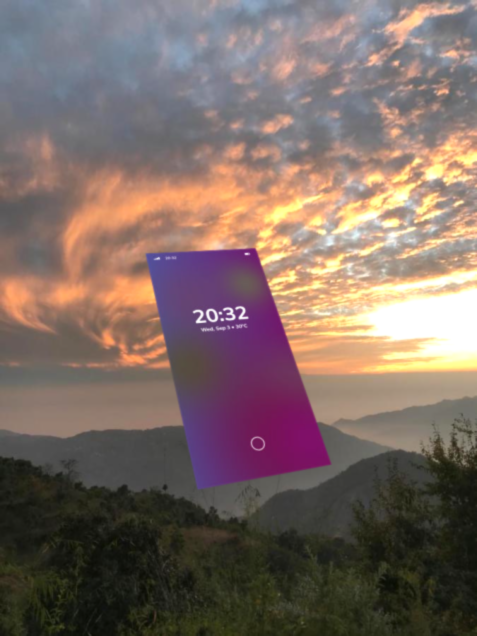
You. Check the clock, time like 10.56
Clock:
20.32
